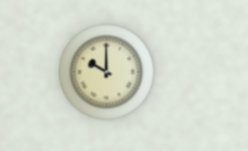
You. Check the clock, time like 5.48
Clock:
10.00
